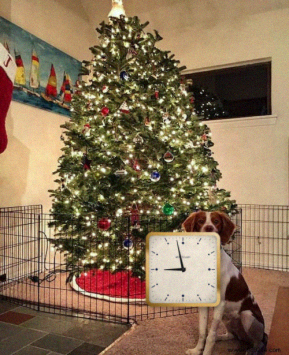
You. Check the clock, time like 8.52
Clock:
8.58
